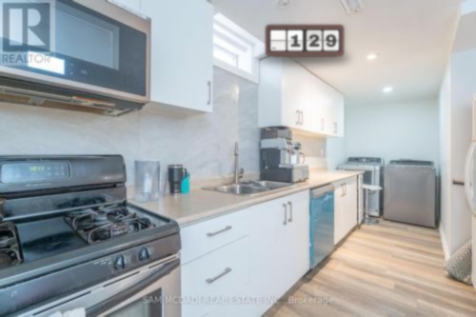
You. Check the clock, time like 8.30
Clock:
1.29
